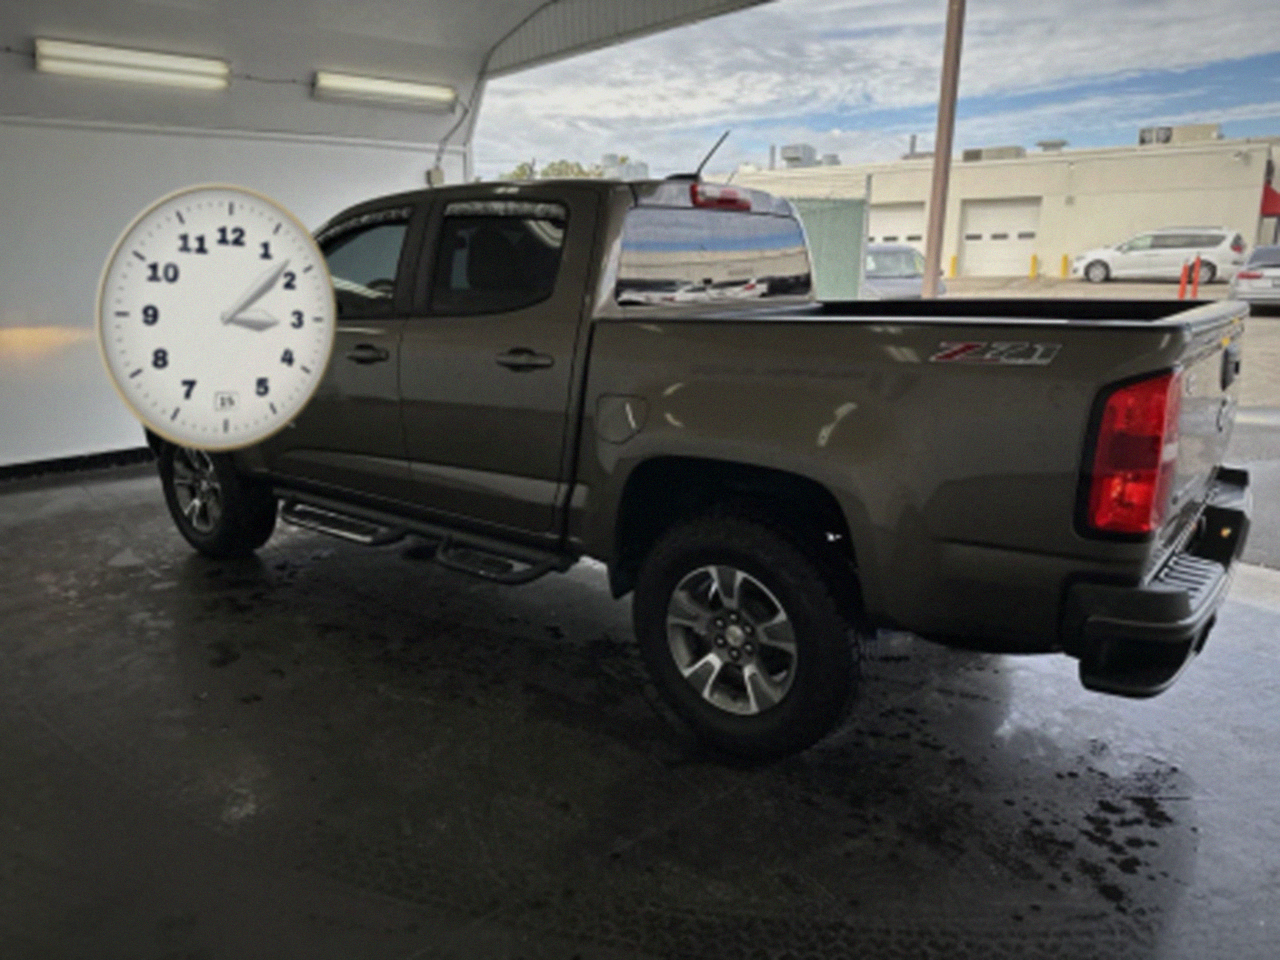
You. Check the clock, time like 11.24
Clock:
3.08
